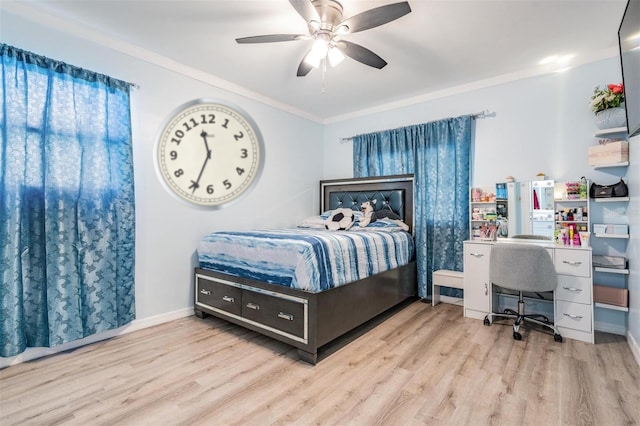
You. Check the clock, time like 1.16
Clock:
11.34
